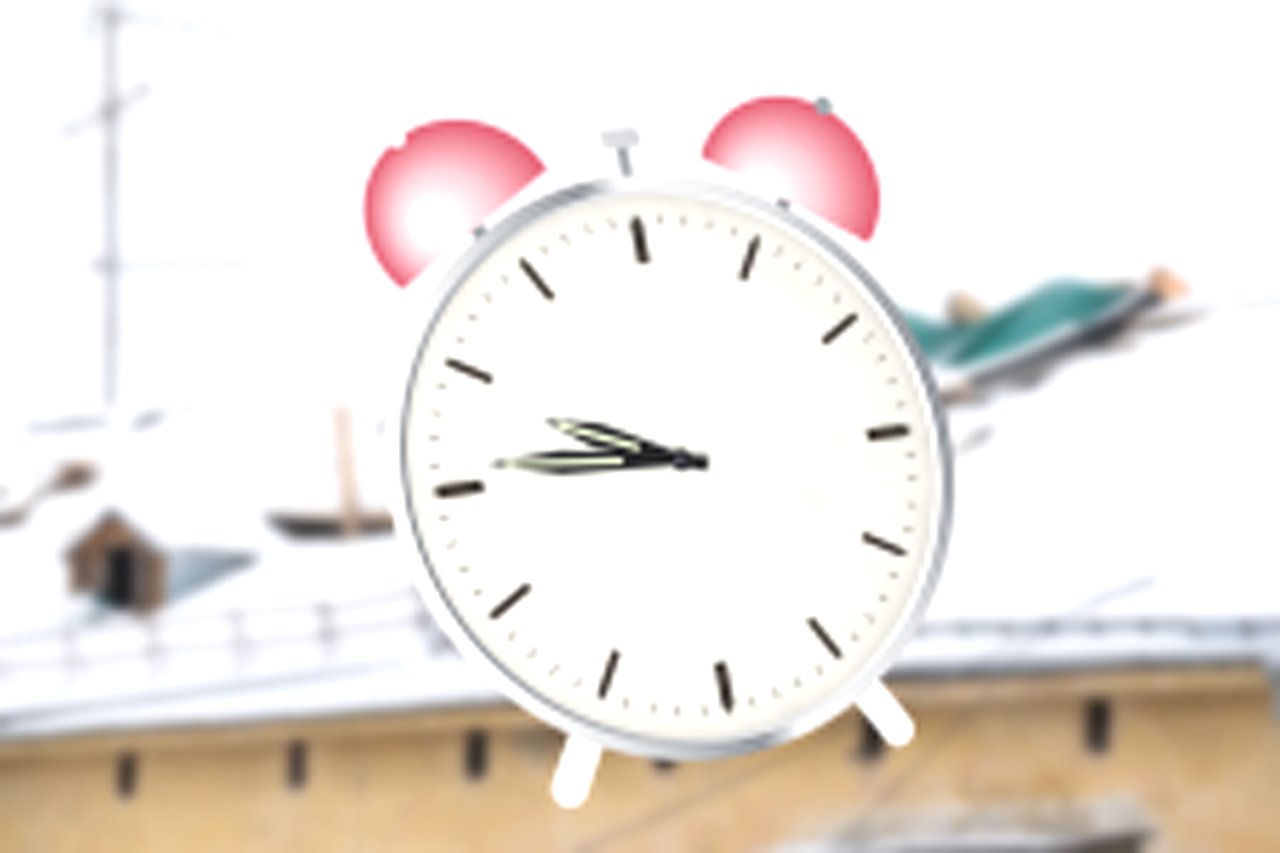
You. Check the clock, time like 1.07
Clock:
9.46
